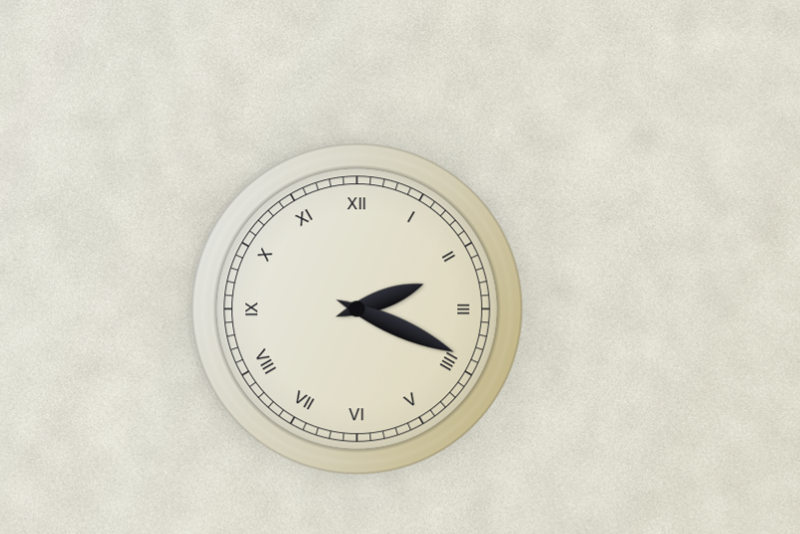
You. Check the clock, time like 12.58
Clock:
2.19
